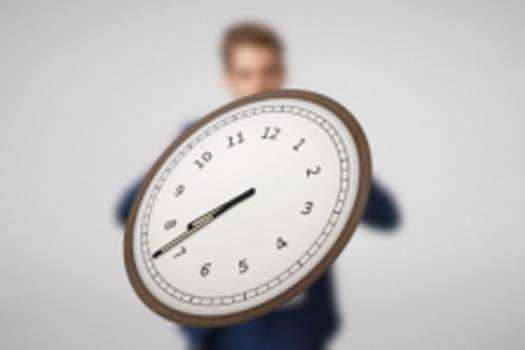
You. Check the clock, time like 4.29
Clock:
7.37
